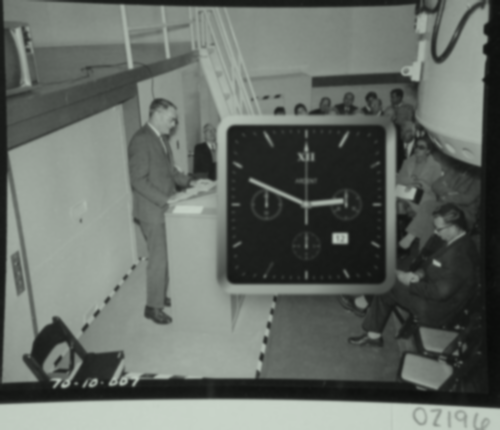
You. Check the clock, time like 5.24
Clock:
2.49
